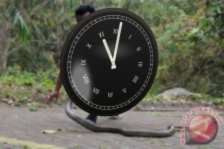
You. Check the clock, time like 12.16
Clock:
11.01
